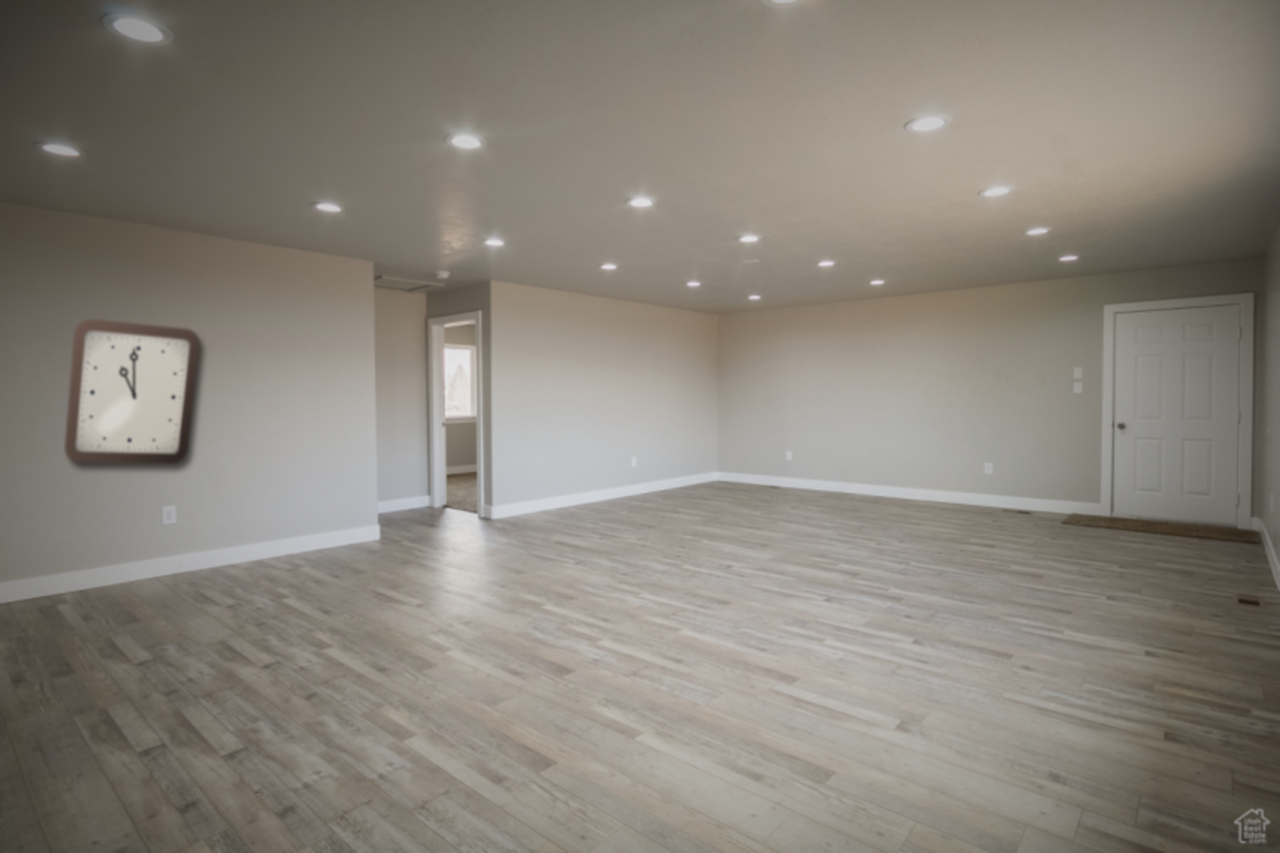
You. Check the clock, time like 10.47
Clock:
10.59
